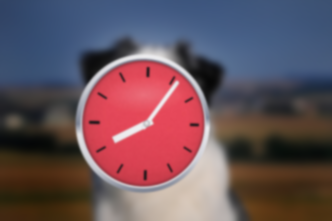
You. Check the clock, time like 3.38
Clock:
8.06
